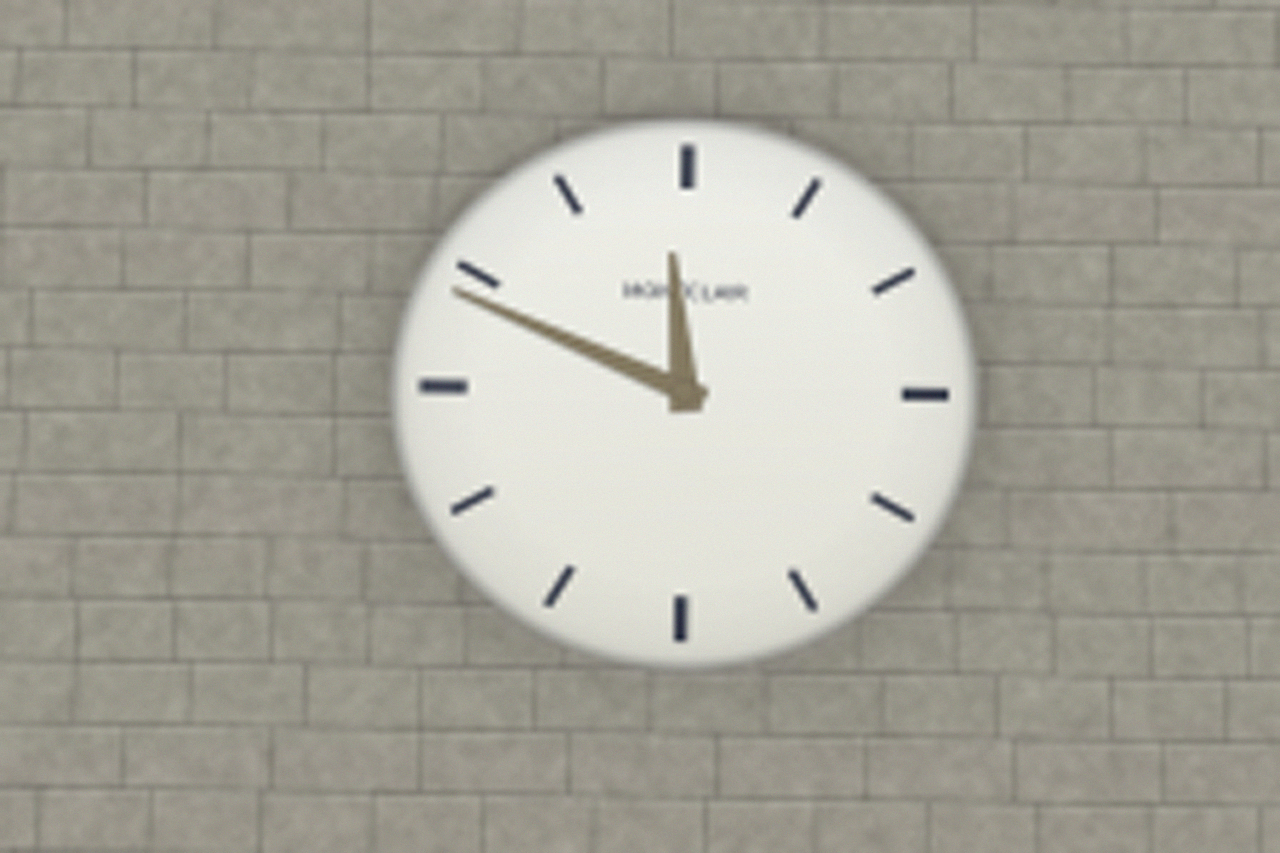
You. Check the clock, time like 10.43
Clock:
11.49
